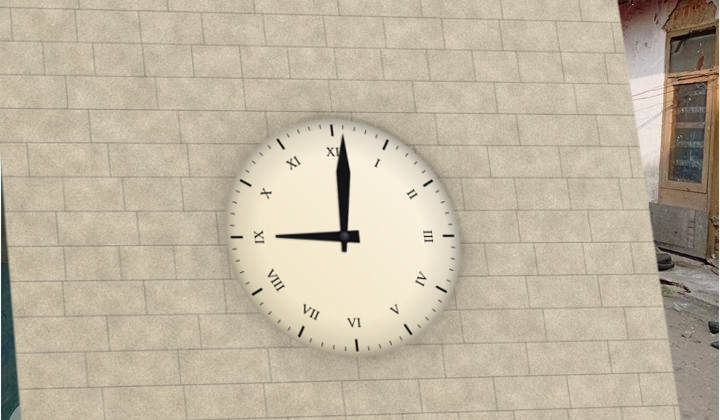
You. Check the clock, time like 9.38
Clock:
9.01
